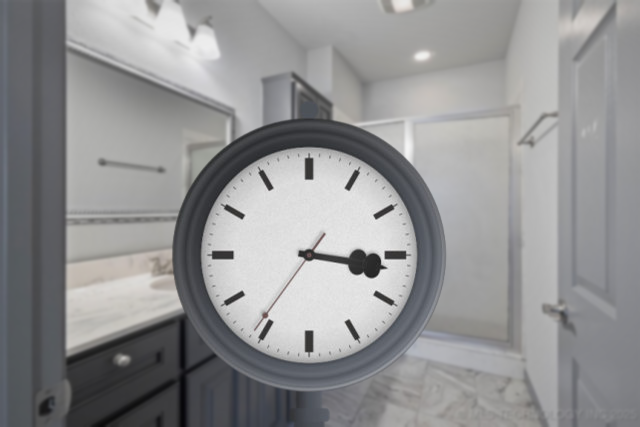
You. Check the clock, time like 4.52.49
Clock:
3.16.36
